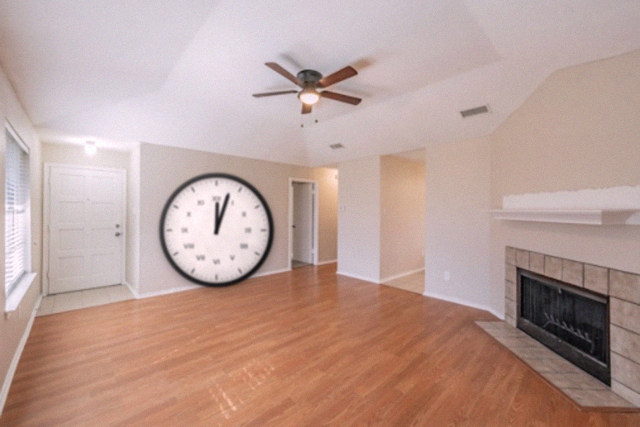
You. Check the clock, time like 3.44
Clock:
12.03
